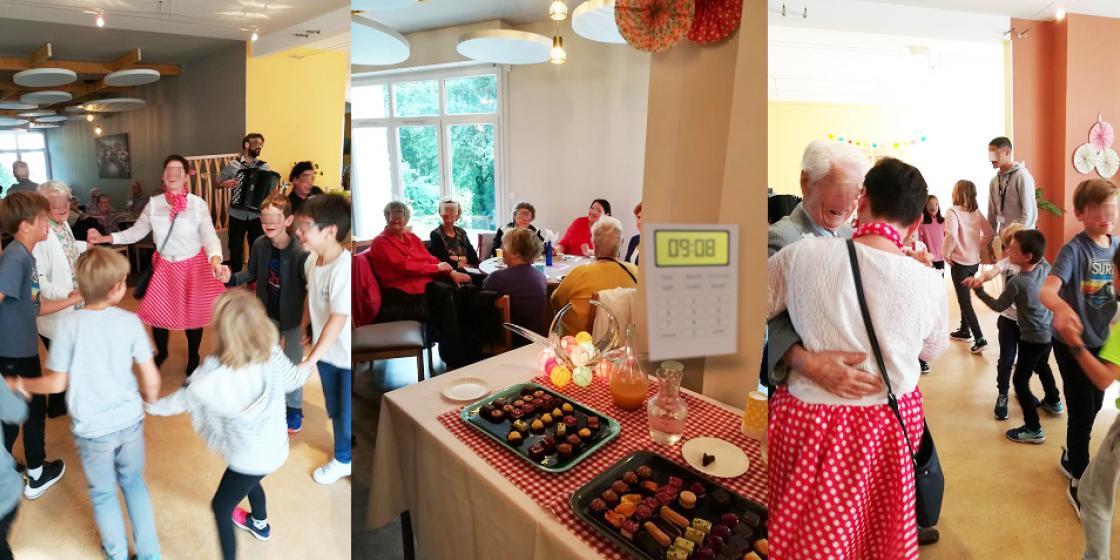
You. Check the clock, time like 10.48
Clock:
9.08
